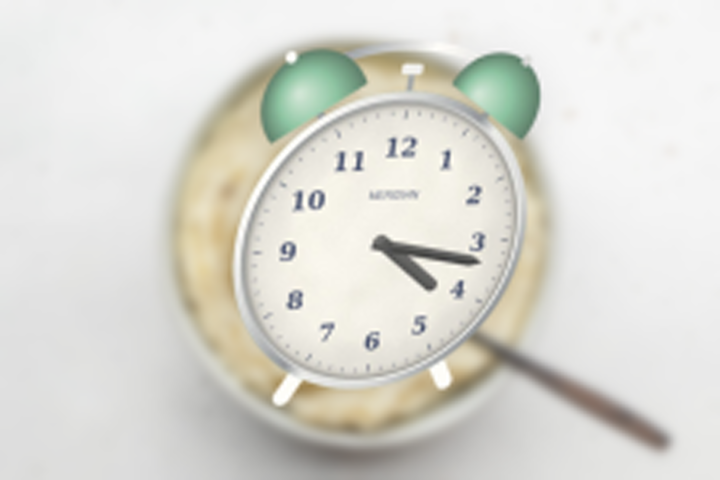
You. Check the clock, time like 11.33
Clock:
4.17
